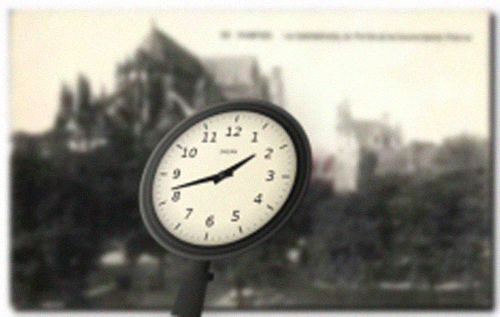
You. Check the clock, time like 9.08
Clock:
1.42
